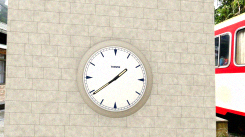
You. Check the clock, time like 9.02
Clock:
1.39
